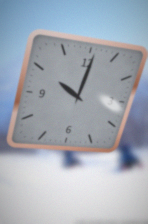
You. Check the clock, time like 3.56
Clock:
10.01
